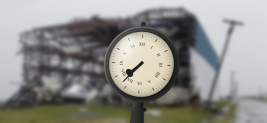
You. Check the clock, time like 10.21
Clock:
7.37
